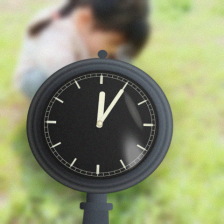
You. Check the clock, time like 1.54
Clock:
12.05
